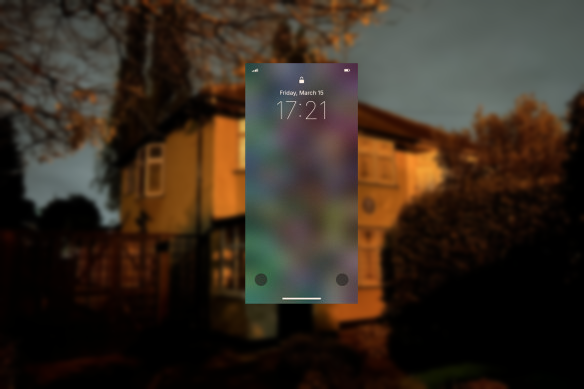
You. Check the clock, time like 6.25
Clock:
17.21
